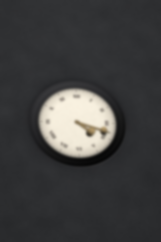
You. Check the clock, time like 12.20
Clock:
4.18
